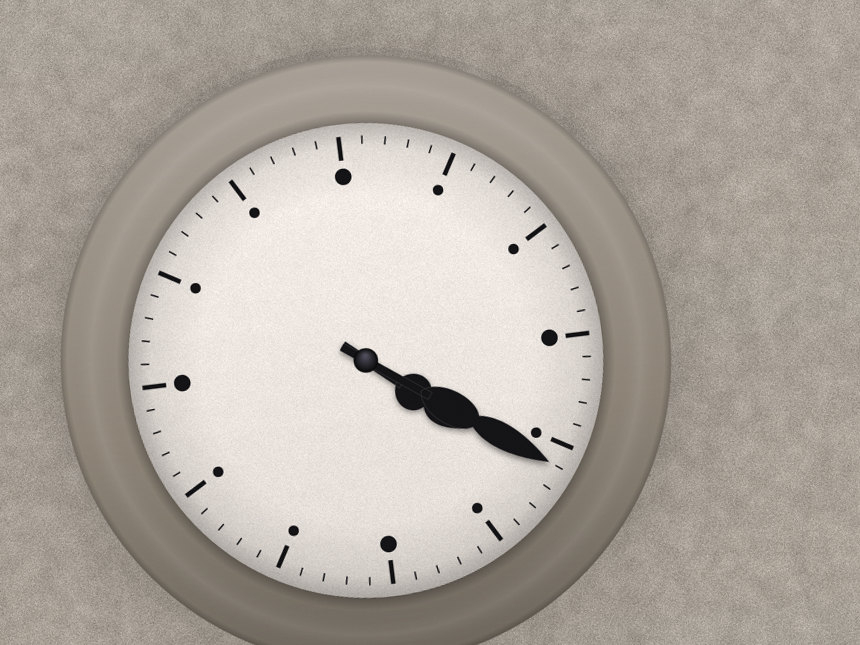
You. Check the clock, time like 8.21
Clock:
4.21
